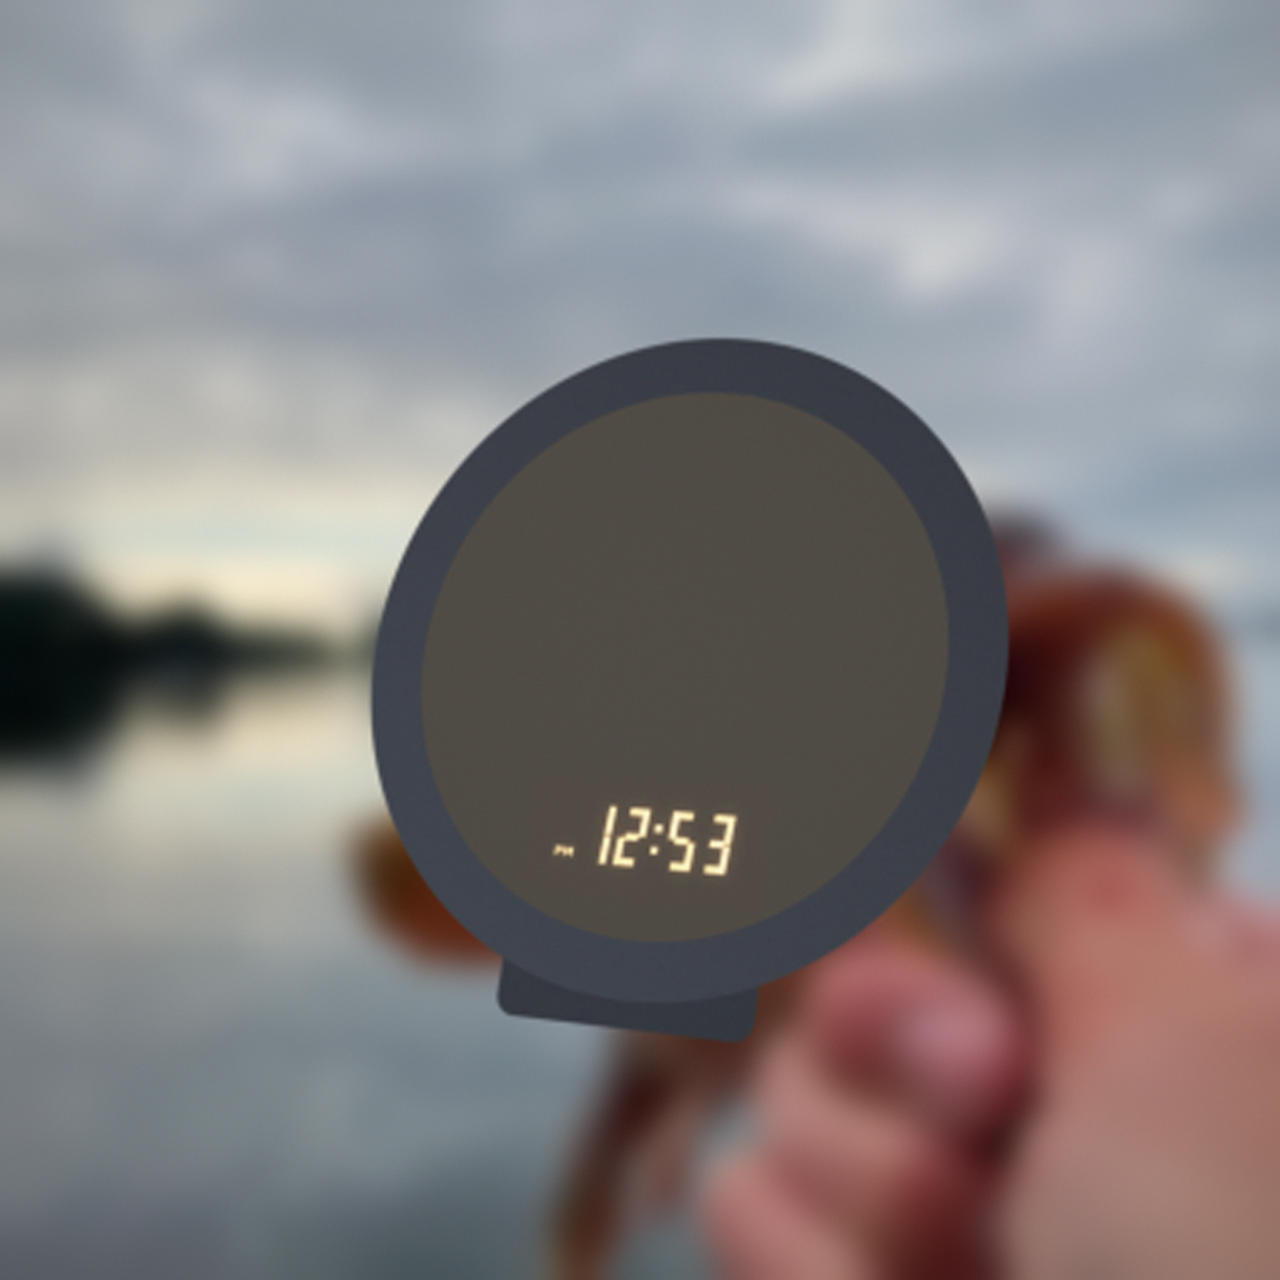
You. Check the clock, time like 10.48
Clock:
12.53
